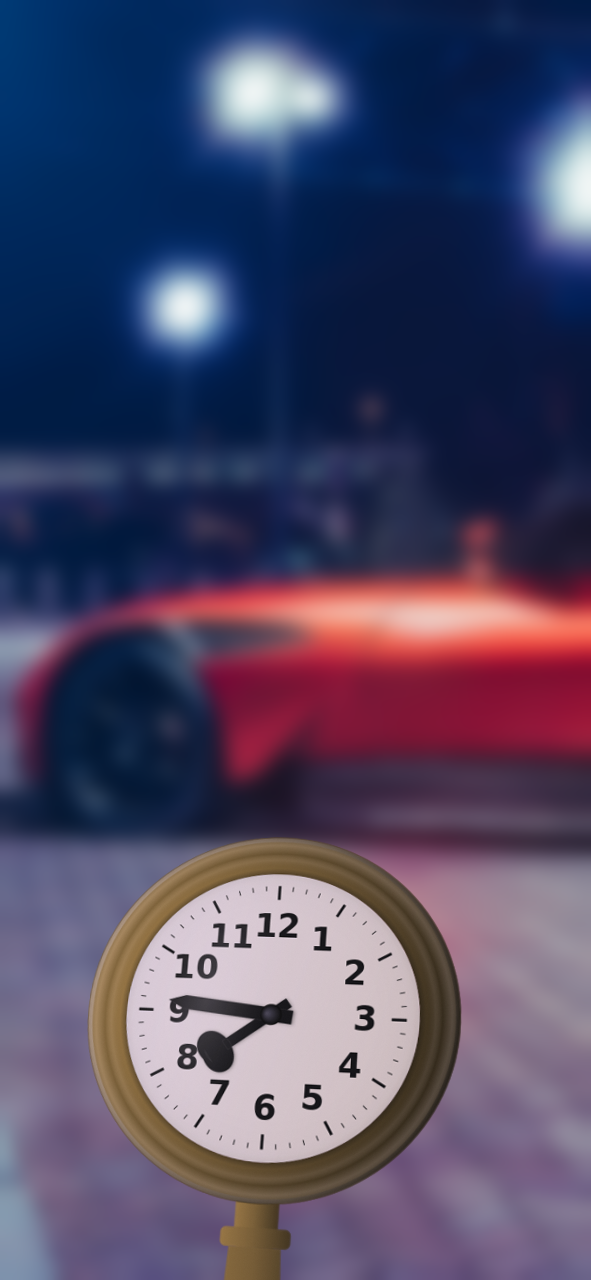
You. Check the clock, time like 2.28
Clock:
7.46
